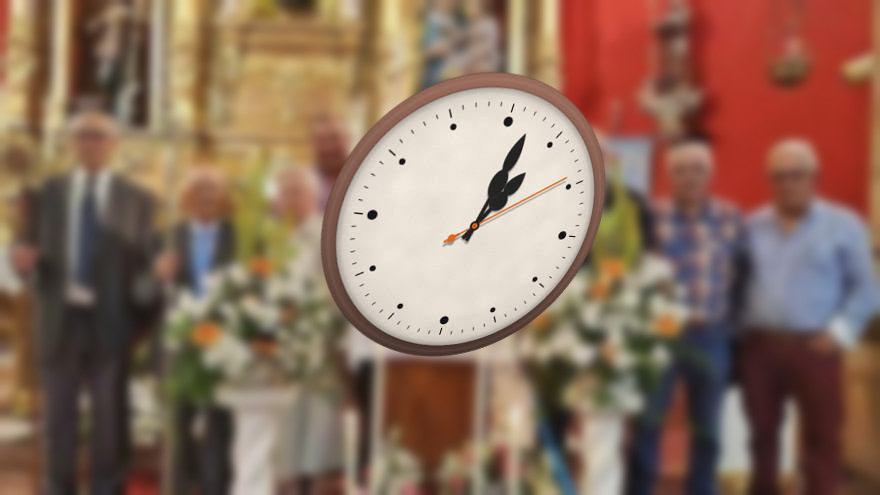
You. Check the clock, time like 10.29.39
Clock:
1.02.09
